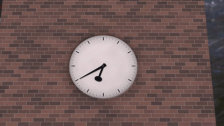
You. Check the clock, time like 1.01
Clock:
6.40
